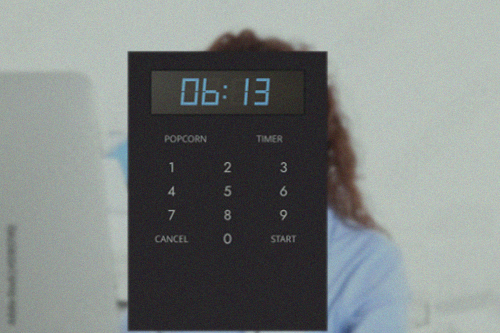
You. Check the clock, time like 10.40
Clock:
6.13
